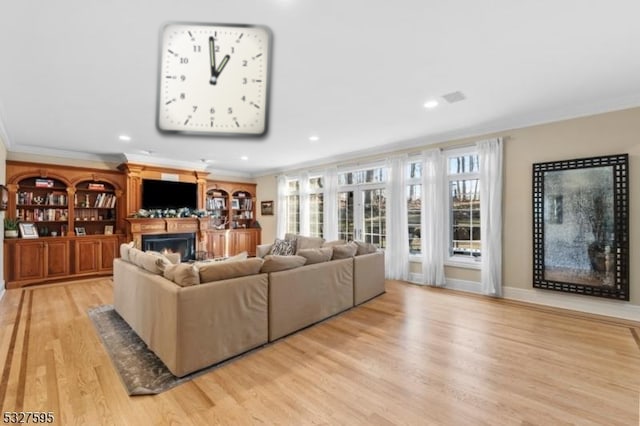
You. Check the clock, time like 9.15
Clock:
12.59
